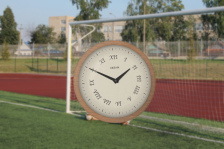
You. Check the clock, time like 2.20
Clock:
1.50
